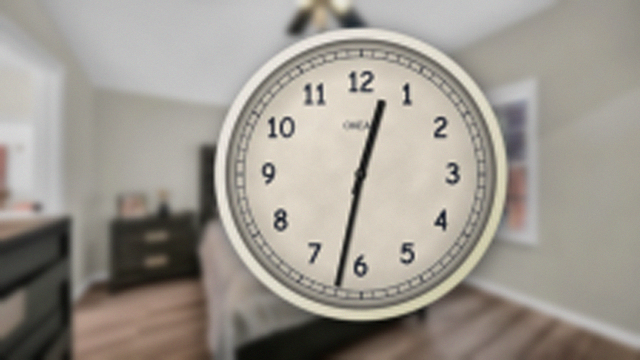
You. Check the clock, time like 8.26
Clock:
12.32
